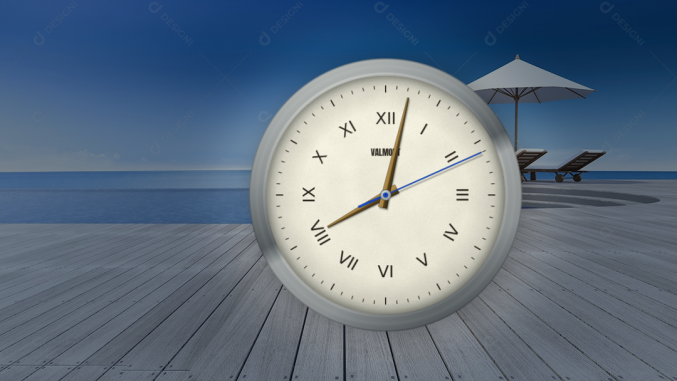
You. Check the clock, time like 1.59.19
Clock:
8.02.11
